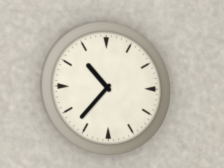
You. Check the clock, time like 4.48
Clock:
10.37
